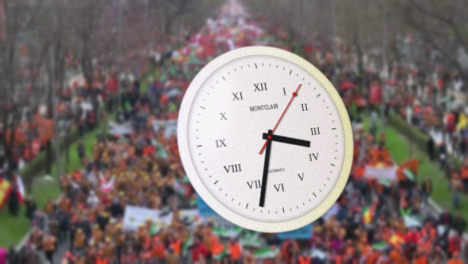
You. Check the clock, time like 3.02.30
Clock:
3.33.07
